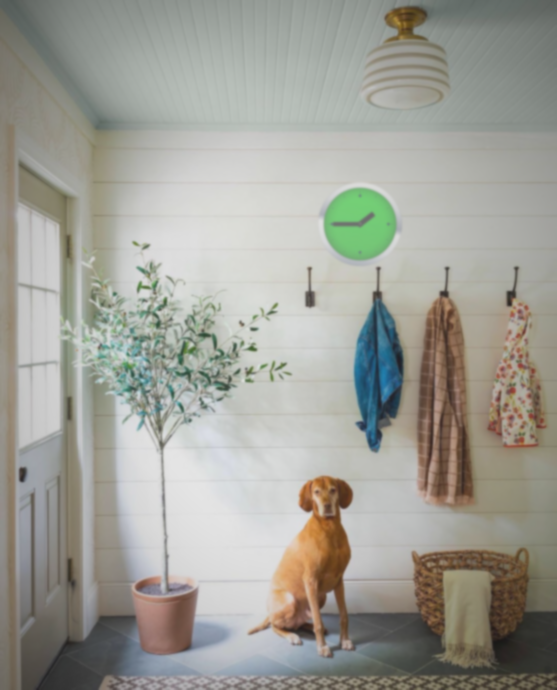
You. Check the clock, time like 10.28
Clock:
1.45
